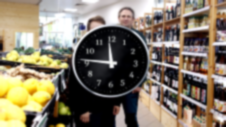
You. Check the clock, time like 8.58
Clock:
11.46
